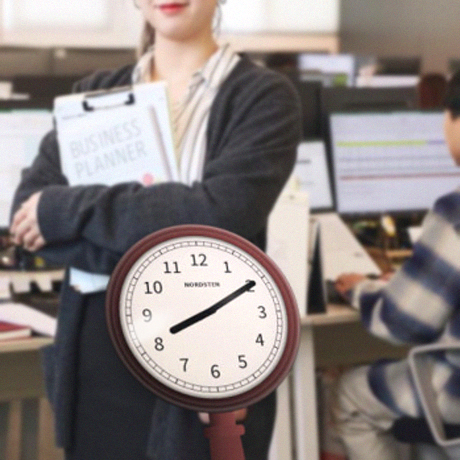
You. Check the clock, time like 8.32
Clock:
8.10
